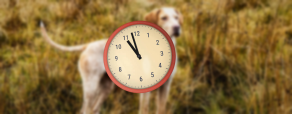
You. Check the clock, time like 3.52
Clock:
10.58
